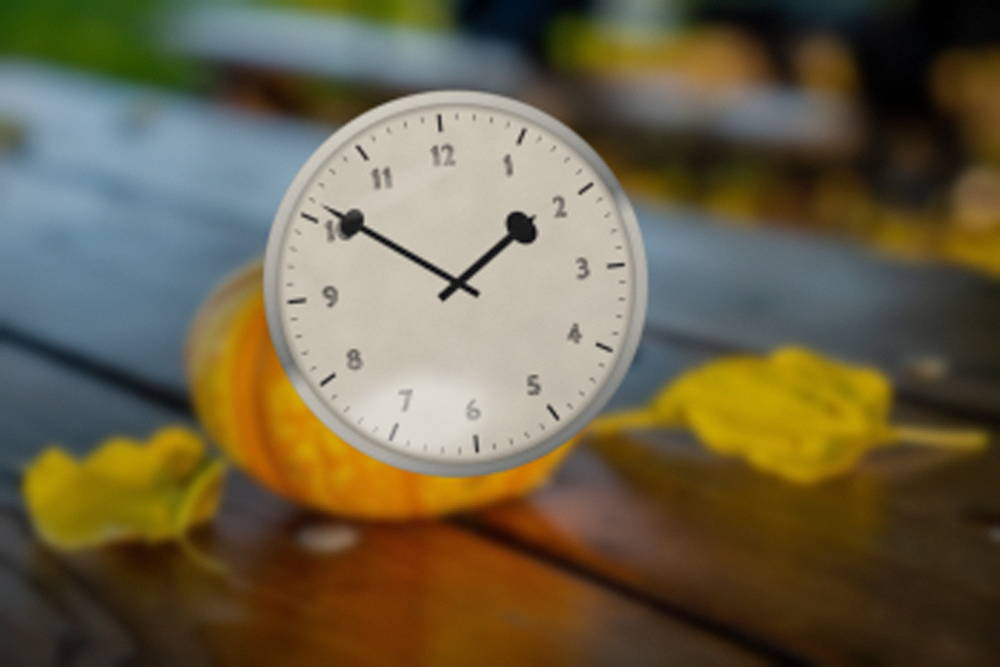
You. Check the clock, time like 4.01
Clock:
1.51
